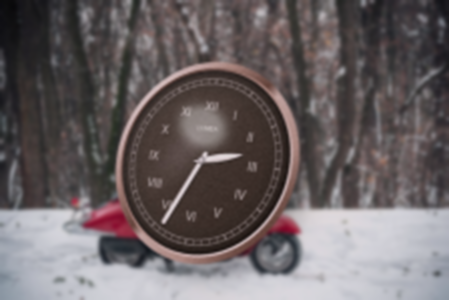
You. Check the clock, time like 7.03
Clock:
2.34
